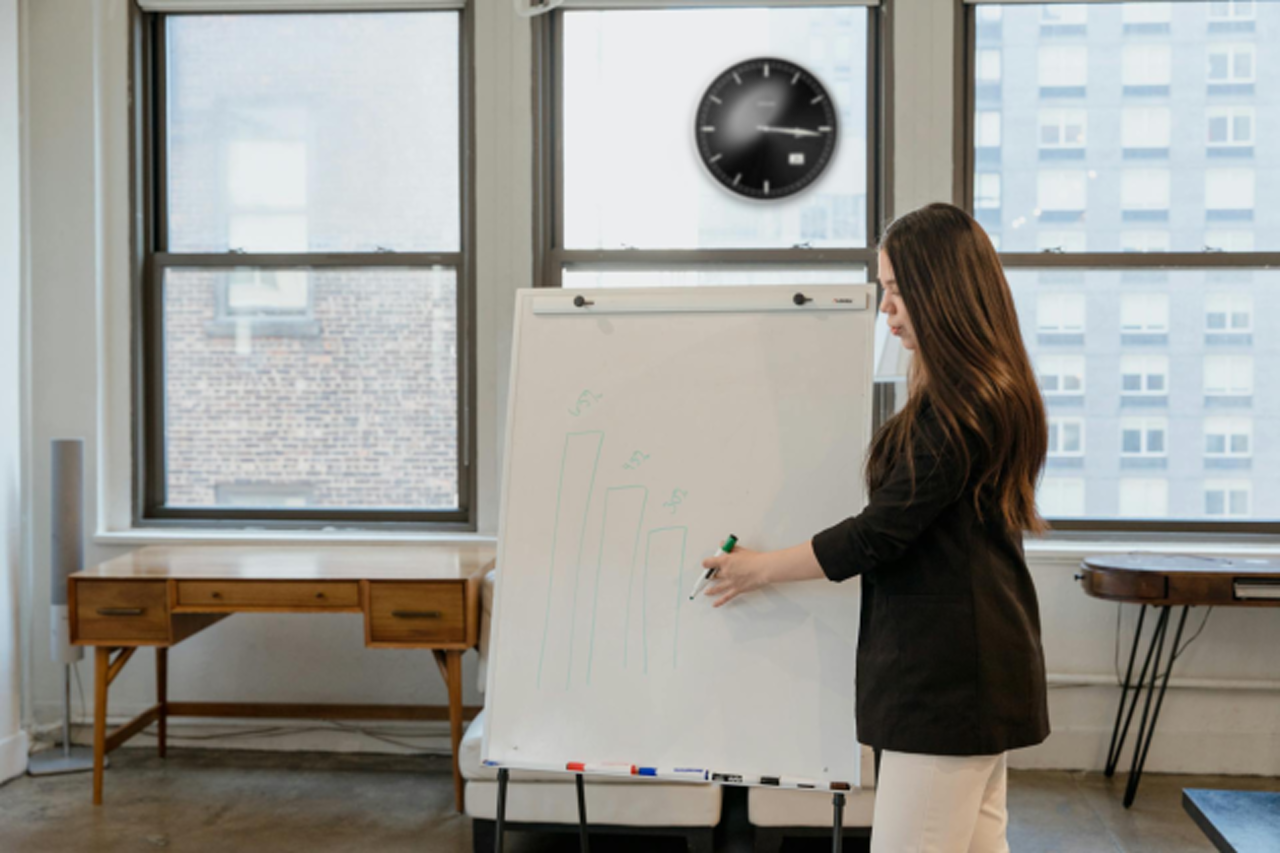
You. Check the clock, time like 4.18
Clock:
3.16
